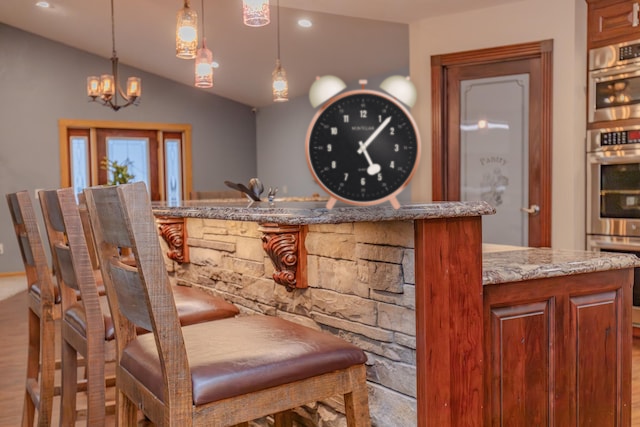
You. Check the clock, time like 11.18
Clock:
5.07
